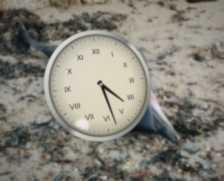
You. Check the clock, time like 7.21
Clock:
4.28
